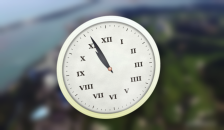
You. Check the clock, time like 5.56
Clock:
10.56
